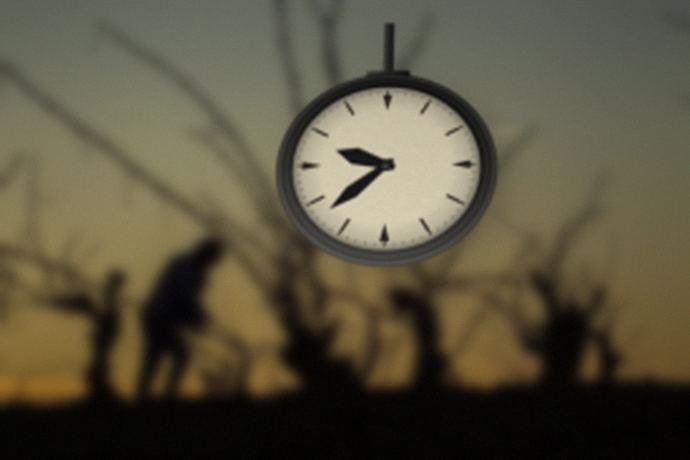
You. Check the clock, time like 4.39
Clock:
9.38
